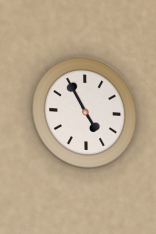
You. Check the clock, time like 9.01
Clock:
4.55
